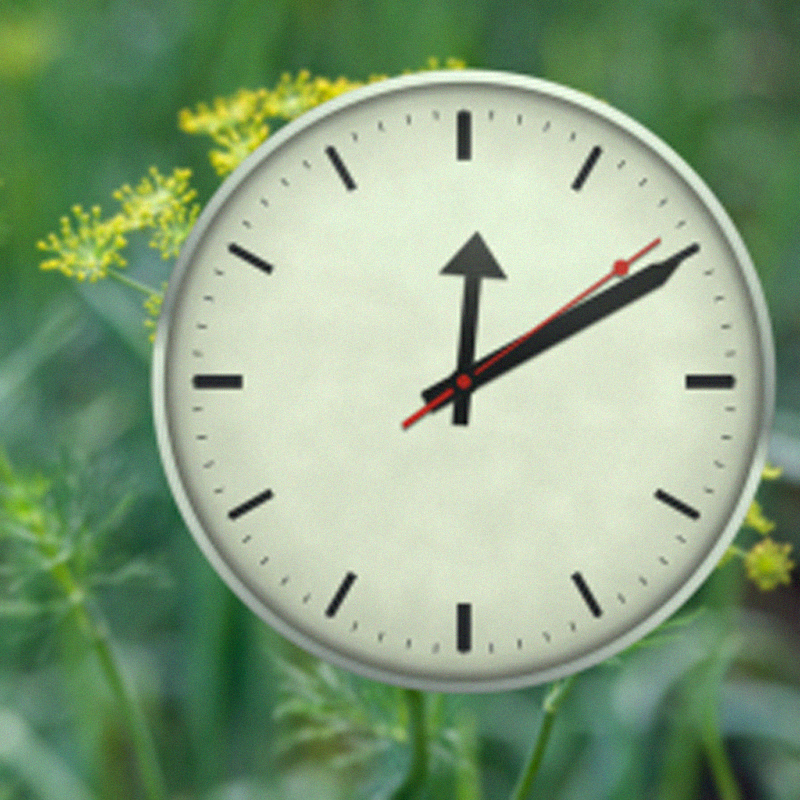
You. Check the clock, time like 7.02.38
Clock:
12.10.09
